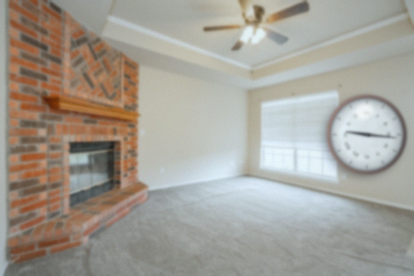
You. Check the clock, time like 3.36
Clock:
9.16
